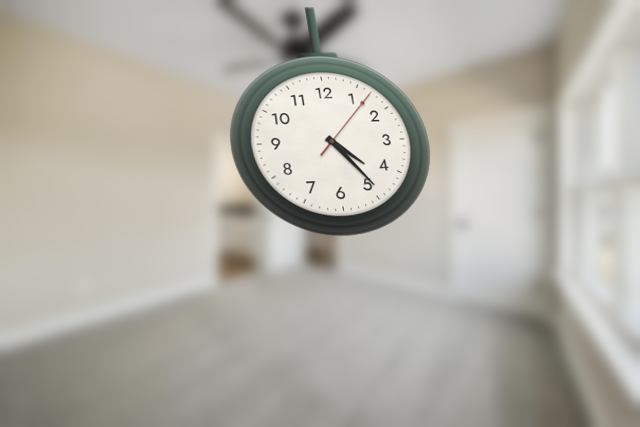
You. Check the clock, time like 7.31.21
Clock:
4.24.07
